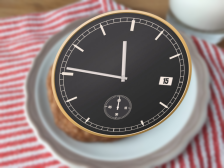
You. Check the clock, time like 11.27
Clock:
11.46
